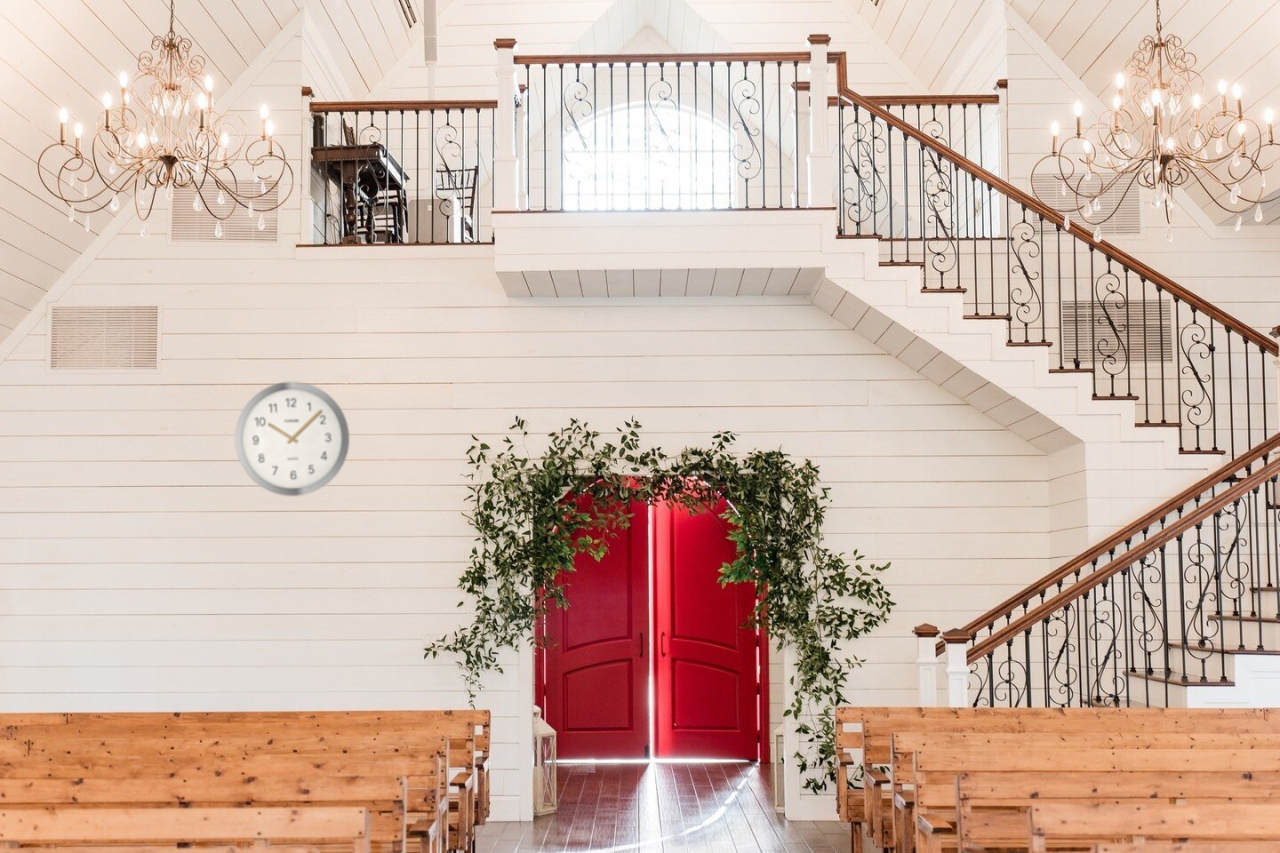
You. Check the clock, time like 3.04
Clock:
10.08
